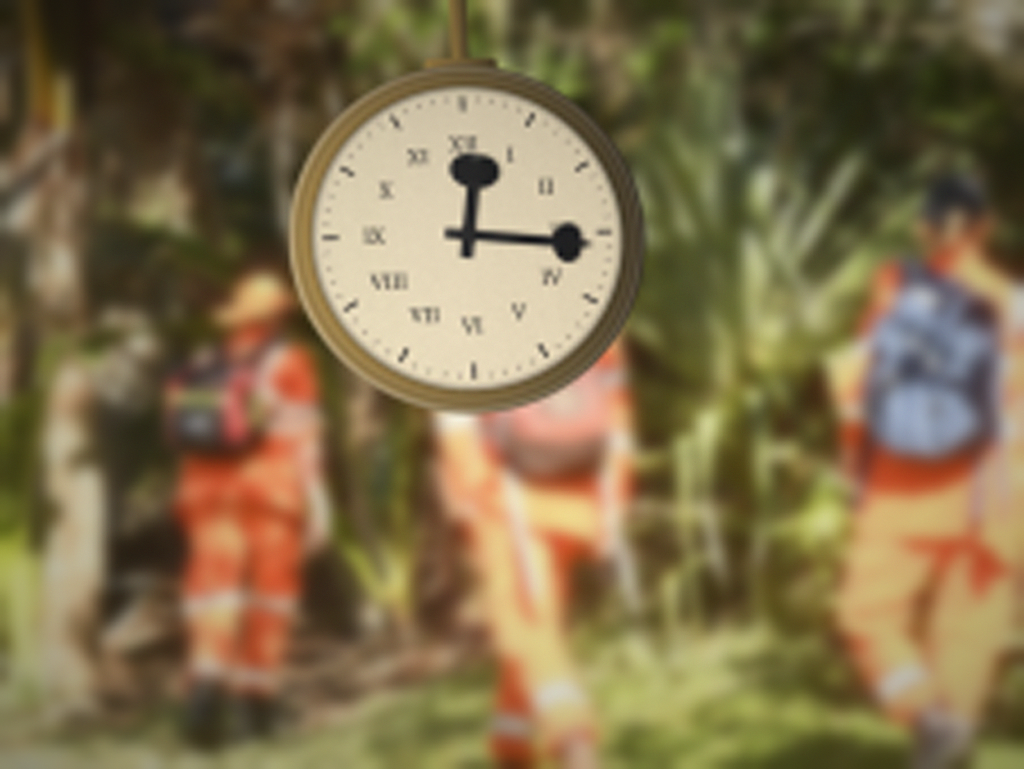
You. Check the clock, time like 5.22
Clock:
12.16
